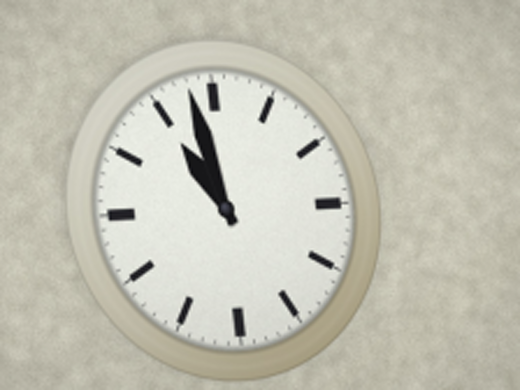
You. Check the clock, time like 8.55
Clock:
10.58
